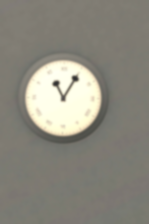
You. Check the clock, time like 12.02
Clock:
11.05
